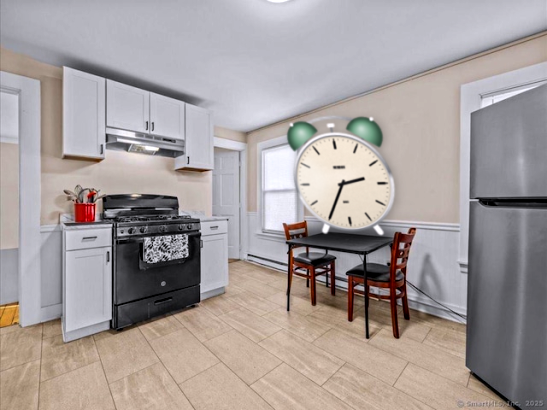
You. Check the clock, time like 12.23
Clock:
2.35
